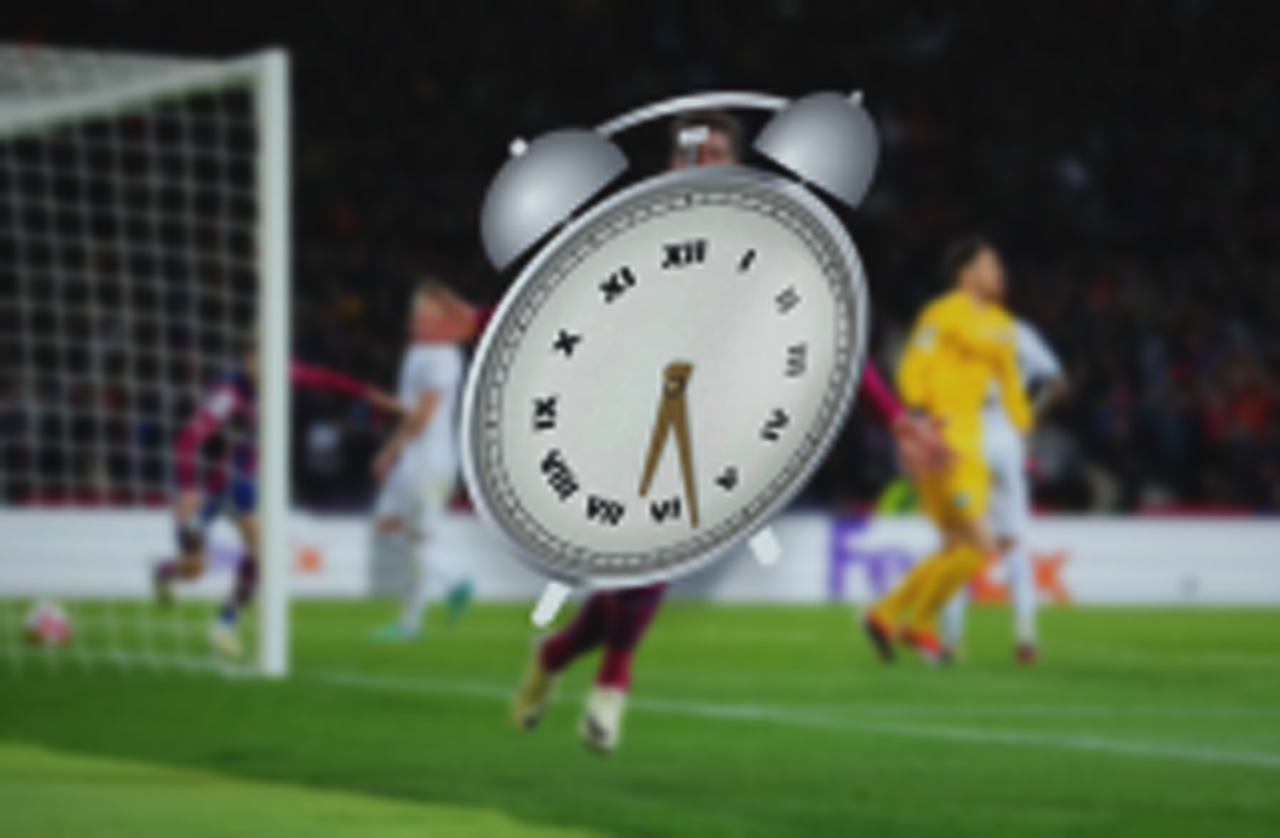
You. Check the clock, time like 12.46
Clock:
6.28
